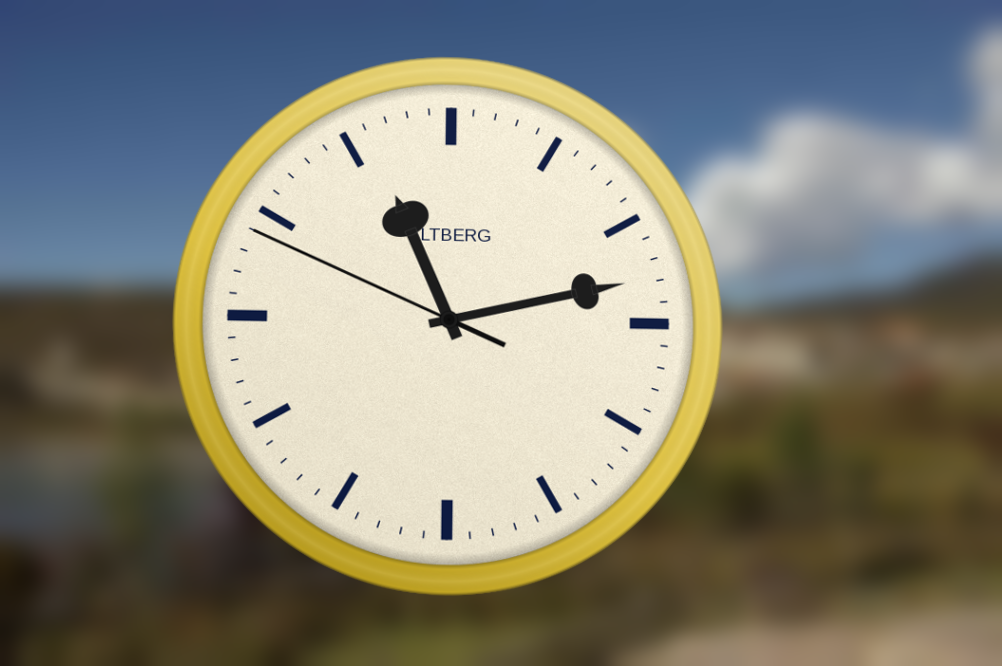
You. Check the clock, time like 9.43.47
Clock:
11.12.49
